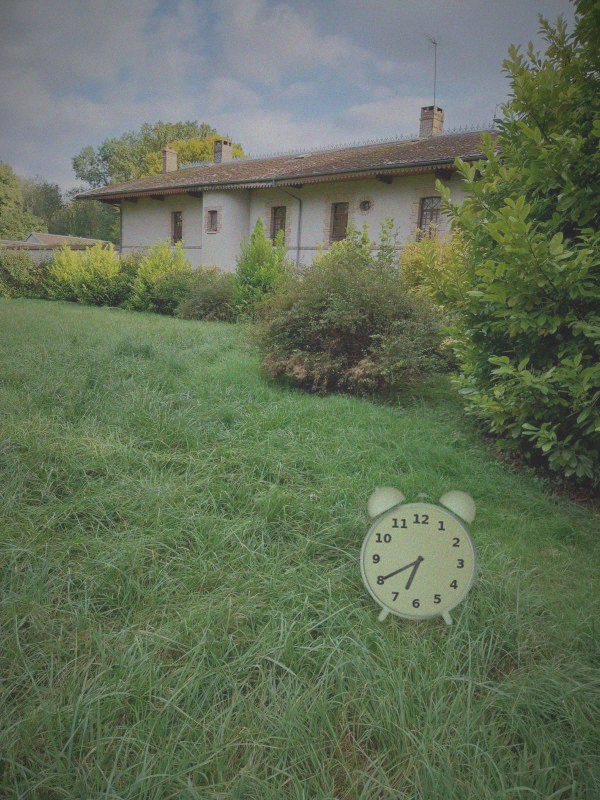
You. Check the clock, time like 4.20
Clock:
6.40
